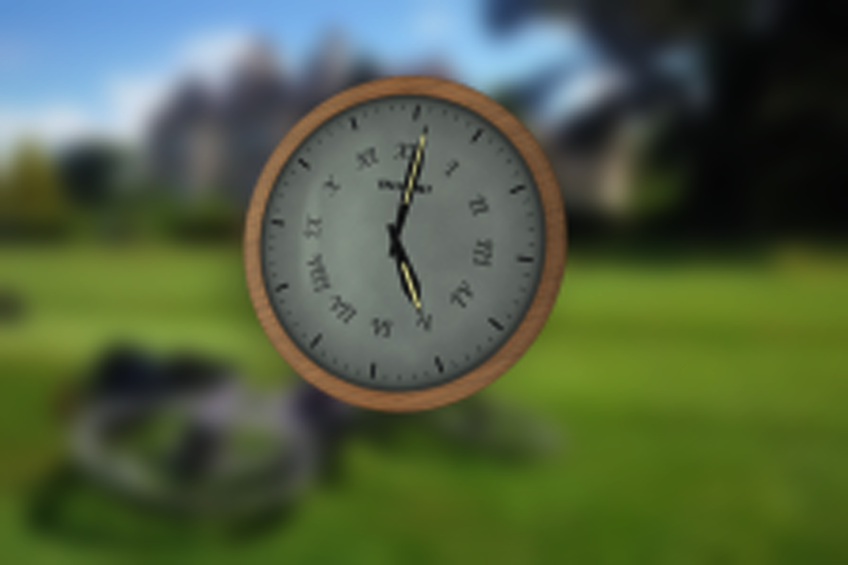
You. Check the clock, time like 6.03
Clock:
5.01
